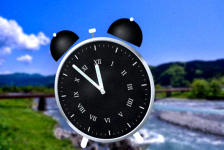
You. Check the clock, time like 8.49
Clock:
11.53
